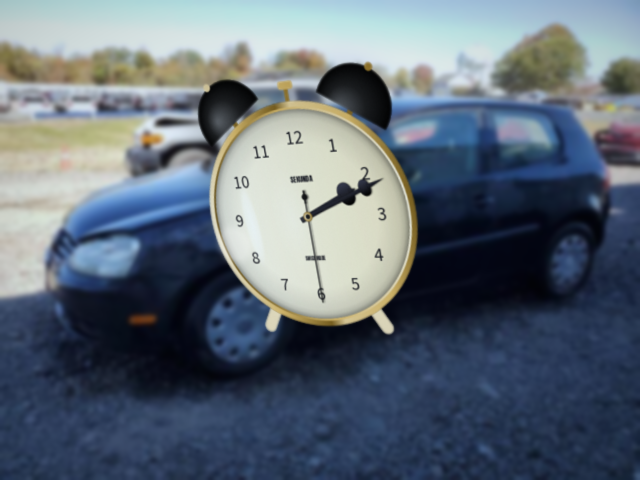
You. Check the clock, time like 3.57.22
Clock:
2.11.30
